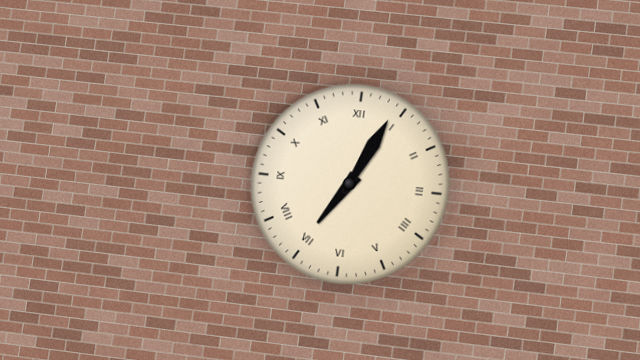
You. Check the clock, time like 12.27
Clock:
7.04
